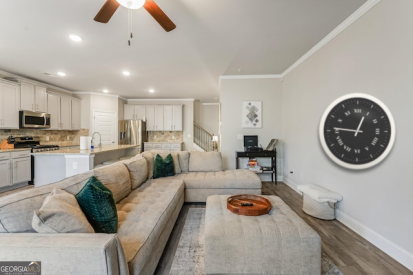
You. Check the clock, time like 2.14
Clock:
12.46
